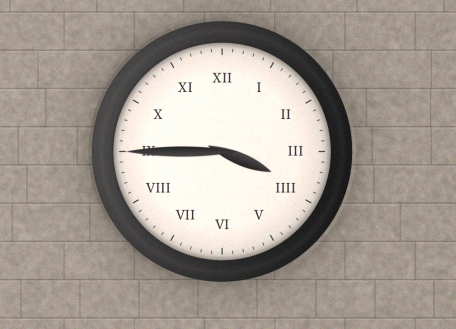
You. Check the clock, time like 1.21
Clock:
3.45
